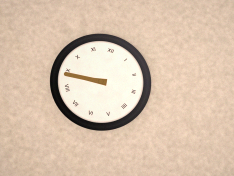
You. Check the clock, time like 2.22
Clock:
8.44
